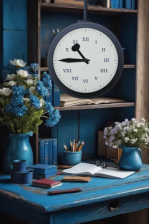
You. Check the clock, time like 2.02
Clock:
10.45
